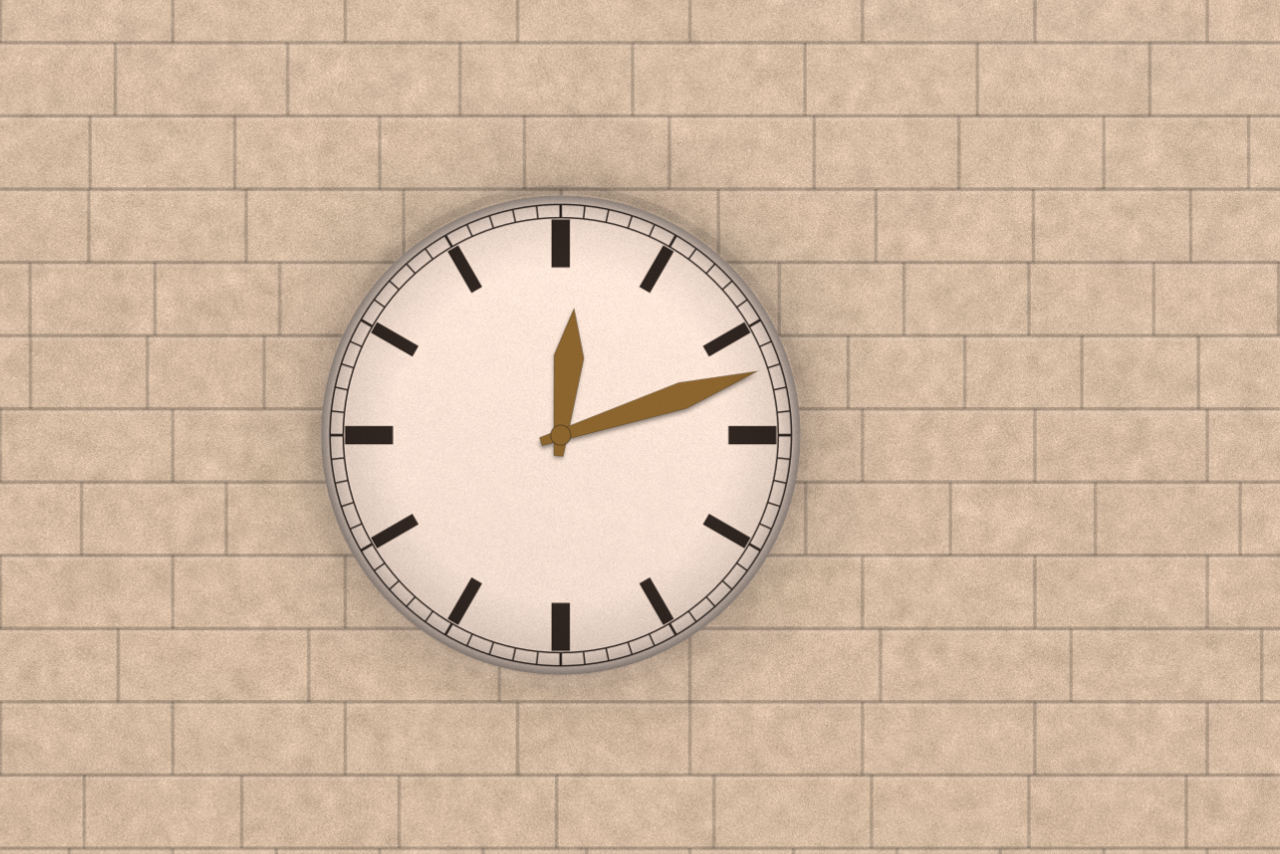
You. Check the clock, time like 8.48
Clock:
12.12
